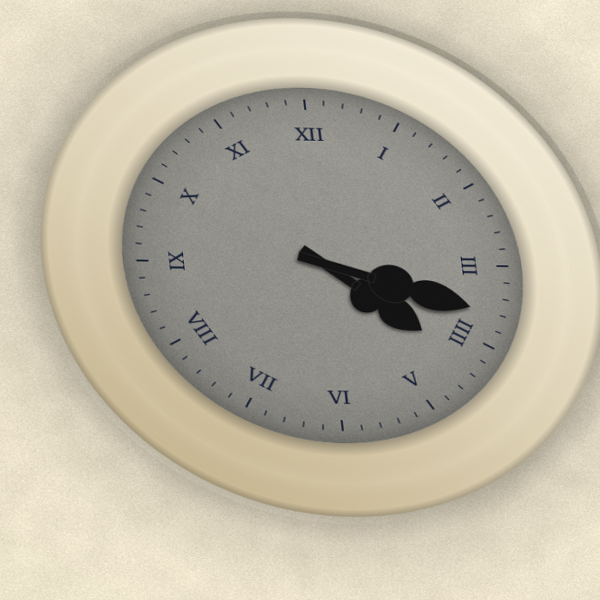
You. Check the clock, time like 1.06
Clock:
4.18
